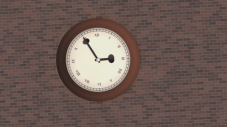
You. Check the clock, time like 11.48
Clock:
2.55
